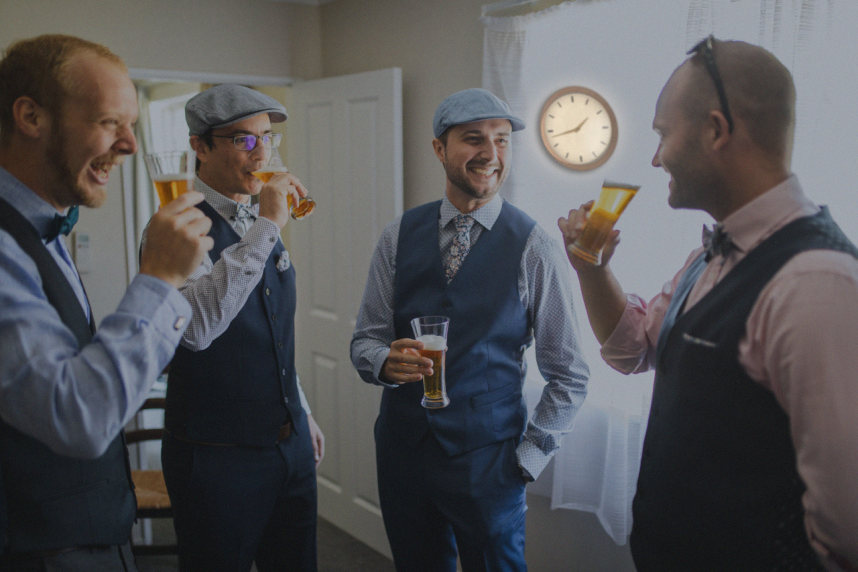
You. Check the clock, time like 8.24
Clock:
1.43
